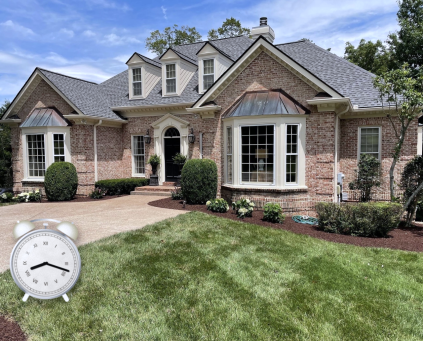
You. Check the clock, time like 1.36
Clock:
8.18
